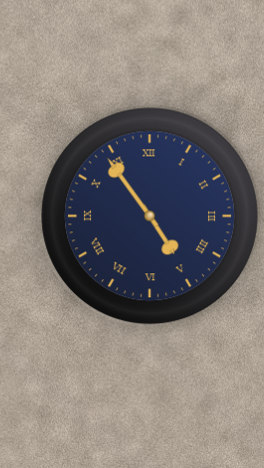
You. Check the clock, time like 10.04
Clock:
4.54
